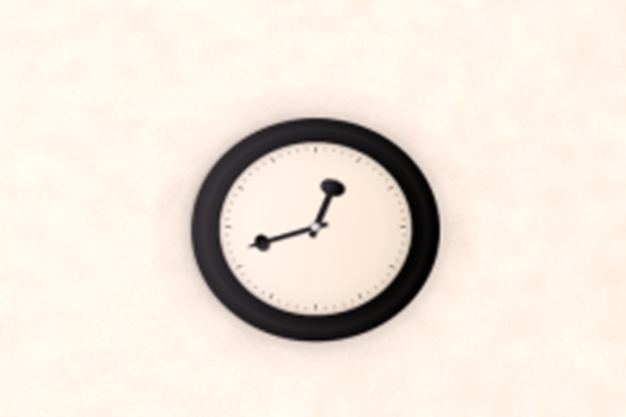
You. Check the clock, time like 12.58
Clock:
12.42
